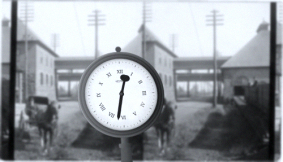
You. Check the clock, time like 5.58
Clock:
12.32
